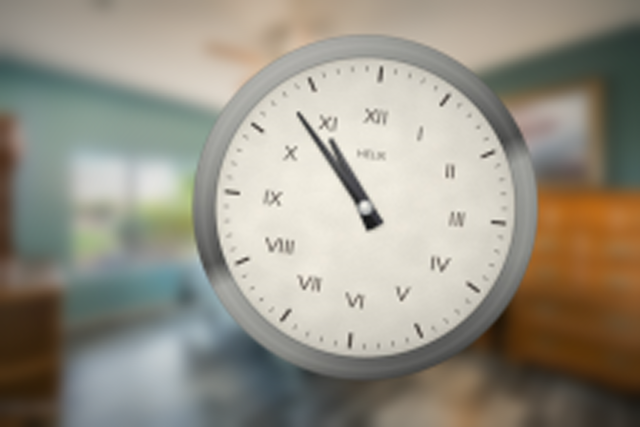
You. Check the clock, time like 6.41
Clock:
10.53
